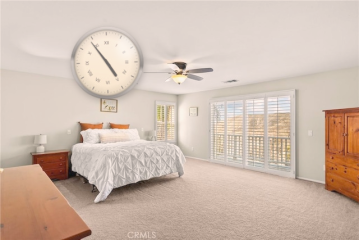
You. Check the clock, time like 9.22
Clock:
4.54
